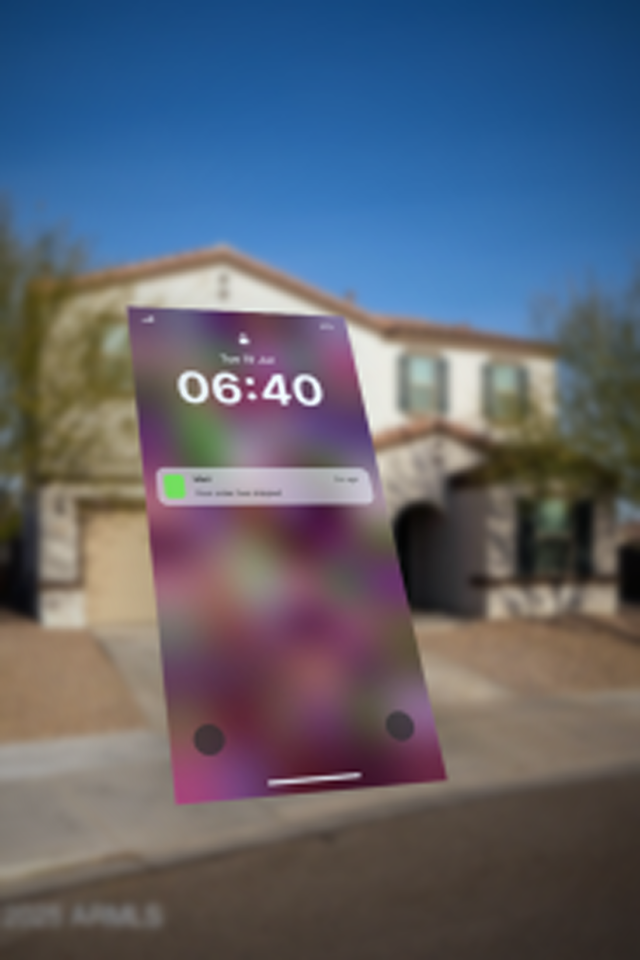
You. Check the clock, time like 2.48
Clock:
6.40
